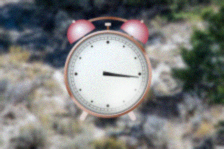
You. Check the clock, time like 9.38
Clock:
3.16
